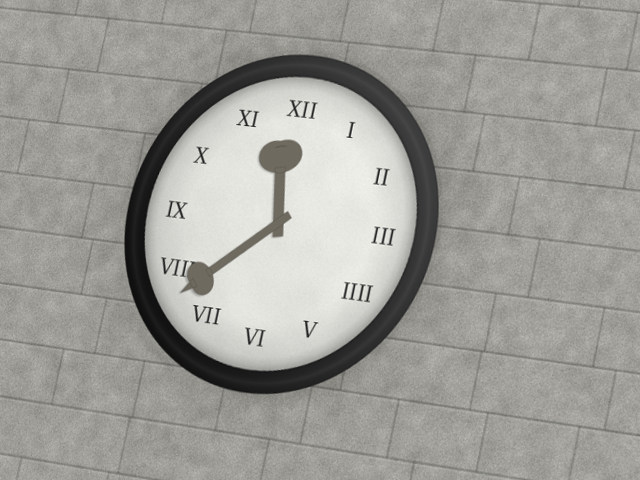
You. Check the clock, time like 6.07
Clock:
11.38
